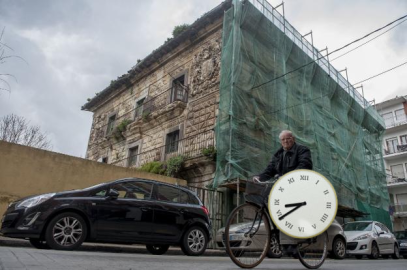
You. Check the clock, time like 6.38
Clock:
8.39
